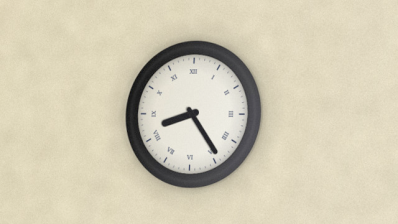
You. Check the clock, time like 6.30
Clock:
8.24
